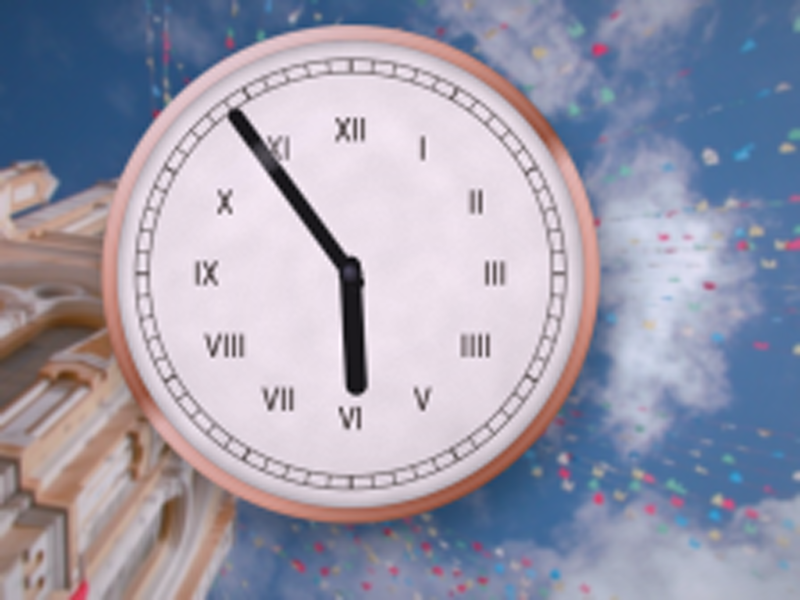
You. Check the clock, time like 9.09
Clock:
5.54
